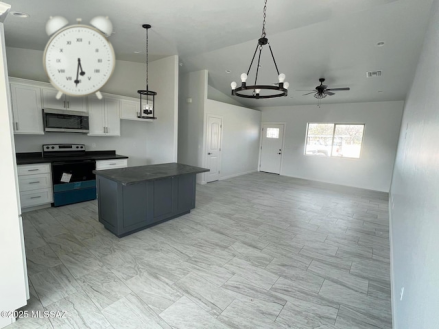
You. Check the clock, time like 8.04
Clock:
5.31
